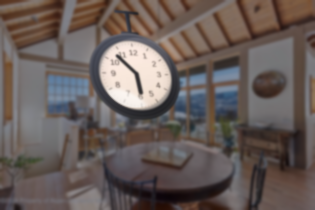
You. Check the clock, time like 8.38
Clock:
5.53
